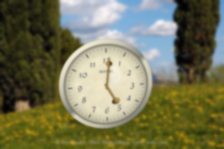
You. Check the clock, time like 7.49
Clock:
5.01
